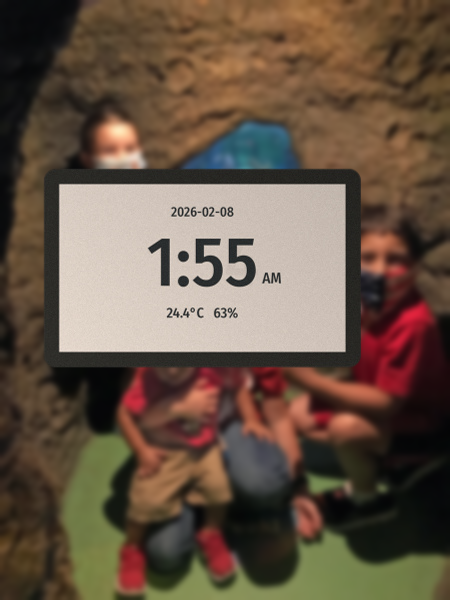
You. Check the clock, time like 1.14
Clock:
1.55
